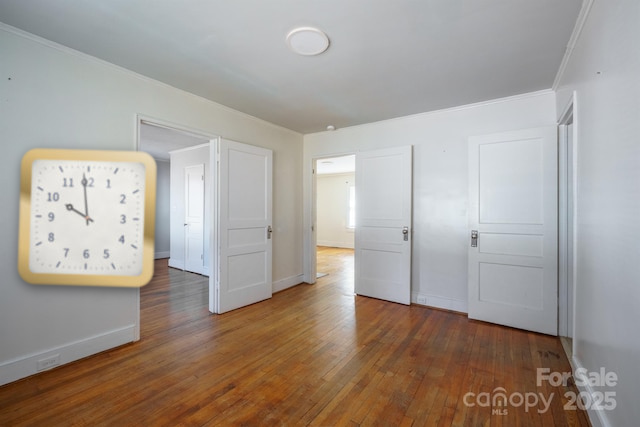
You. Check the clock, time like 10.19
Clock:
9.59
